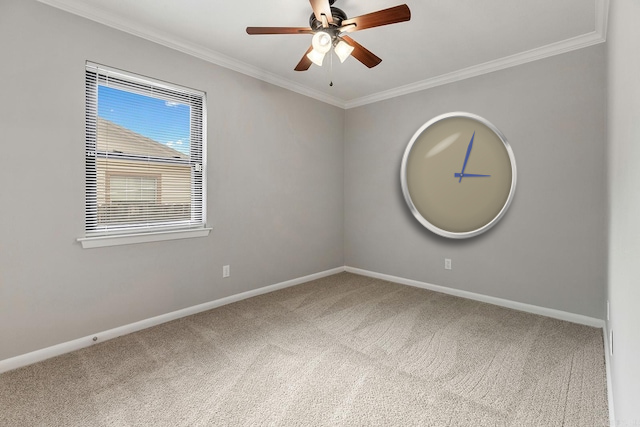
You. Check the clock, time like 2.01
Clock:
3.03
